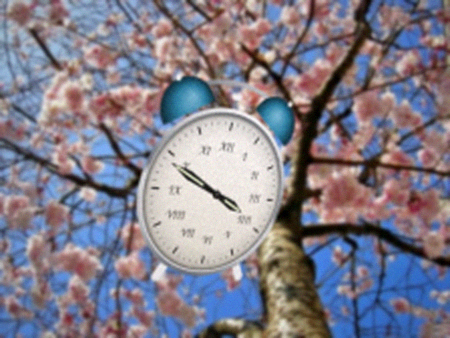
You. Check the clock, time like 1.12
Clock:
3.49
